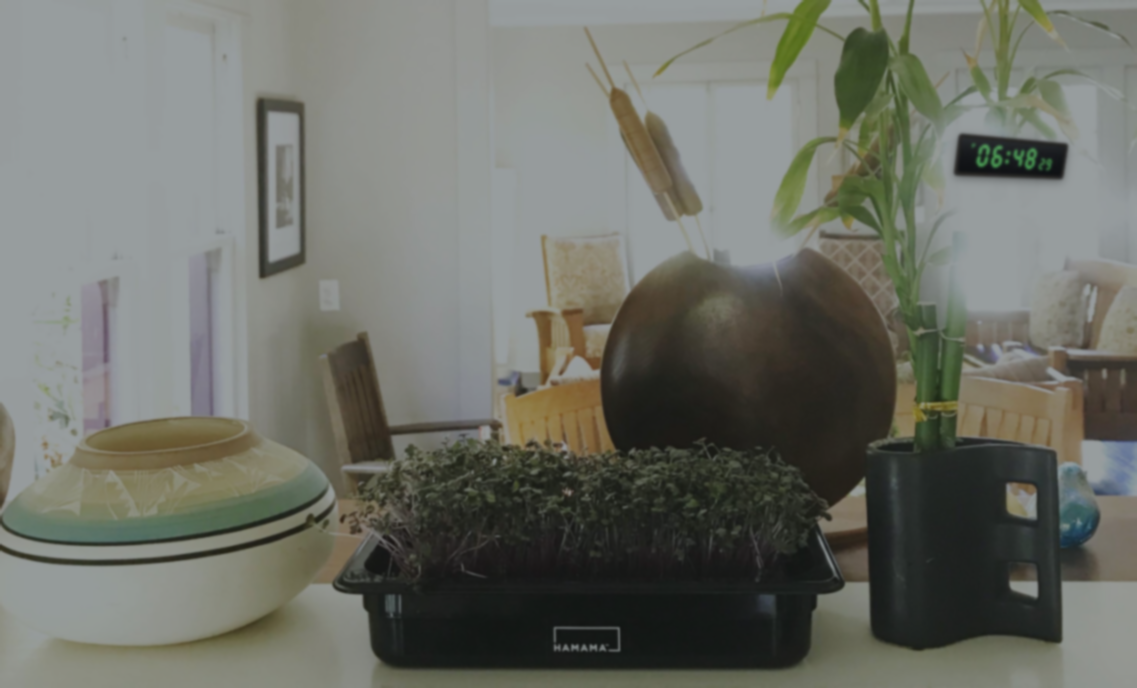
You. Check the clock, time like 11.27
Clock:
6.48
